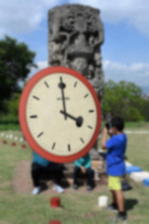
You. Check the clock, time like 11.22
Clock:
4.00
